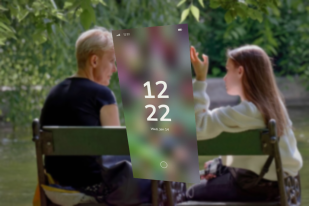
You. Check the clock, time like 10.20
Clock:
12.22
